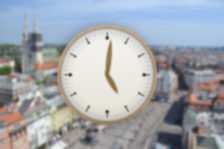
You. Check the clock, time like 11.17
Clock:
5.01
